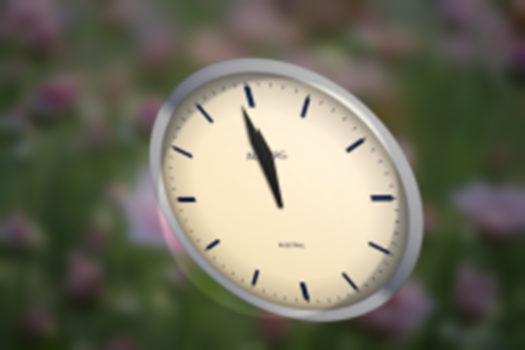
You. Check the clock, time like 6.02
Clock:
11.59
